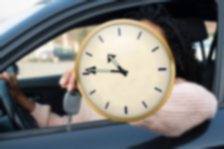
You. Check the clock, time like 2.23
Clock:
10.46
